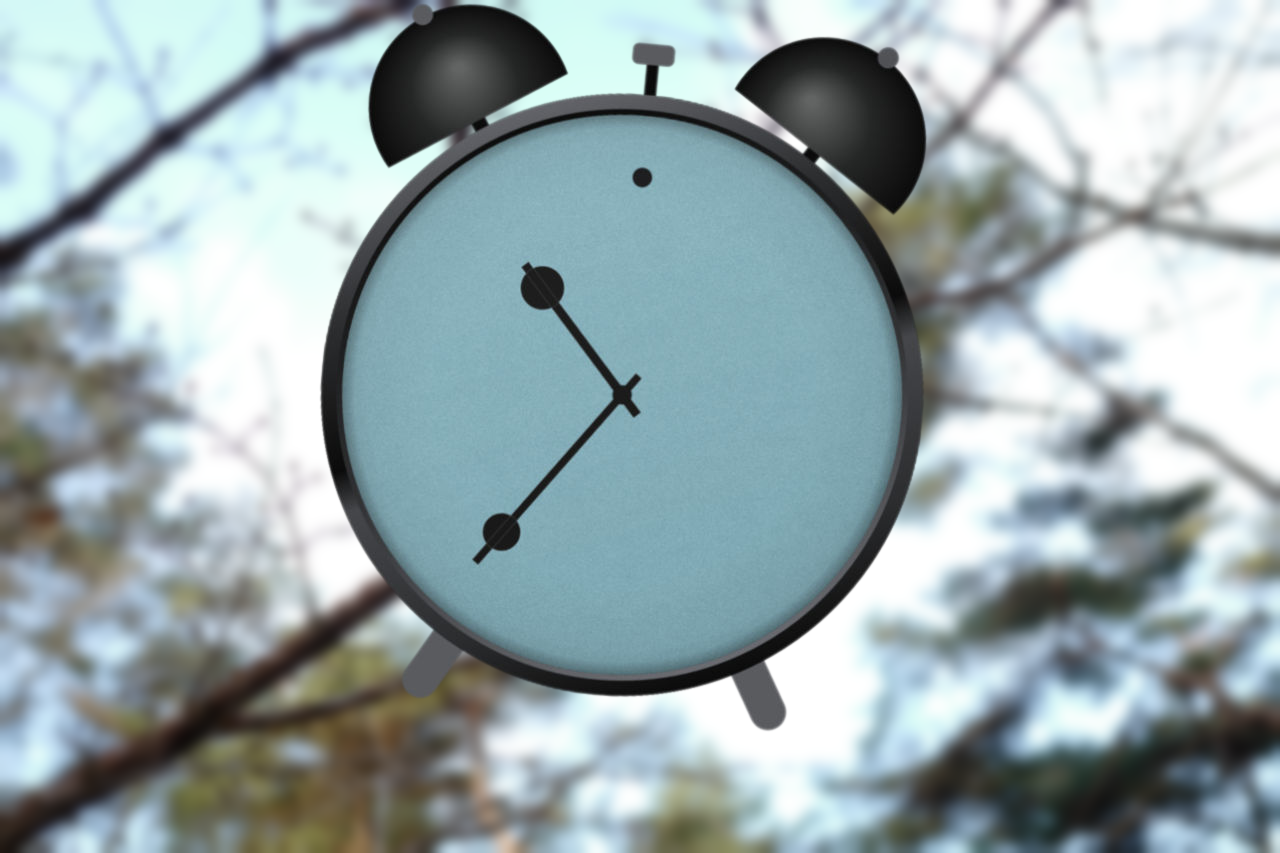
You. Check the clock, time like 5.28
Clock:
10.36
